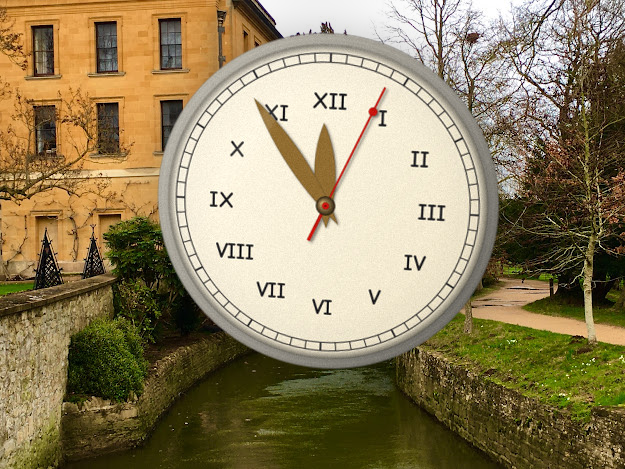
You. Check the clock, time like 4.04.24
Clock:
11.54.04
